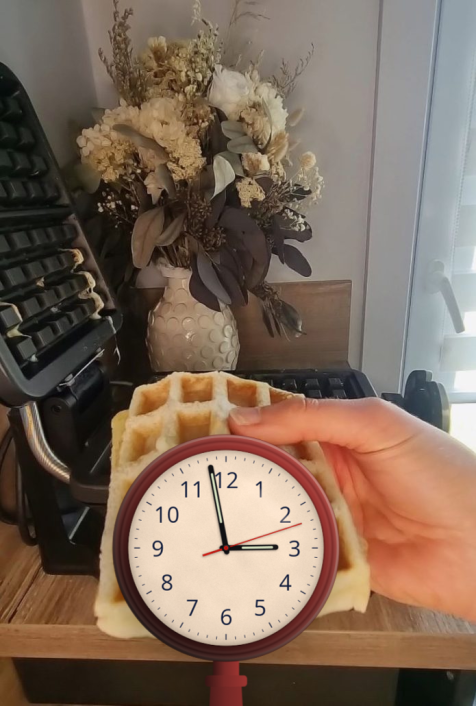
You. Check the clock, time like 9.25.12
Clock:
2.58.12
